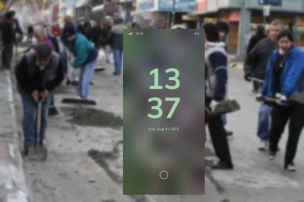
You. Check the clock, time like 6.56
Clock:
13.37
